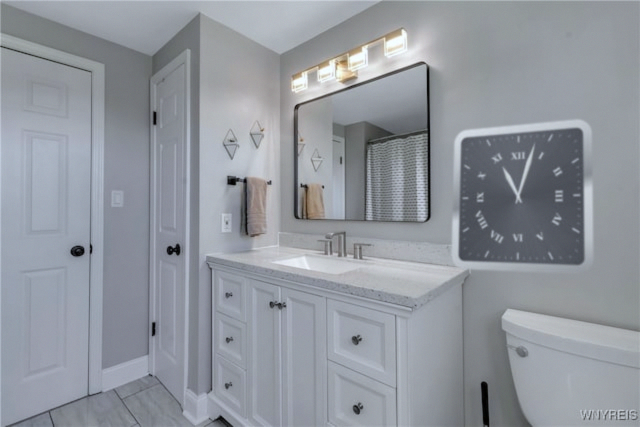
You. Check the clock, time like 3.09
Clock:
11.03
